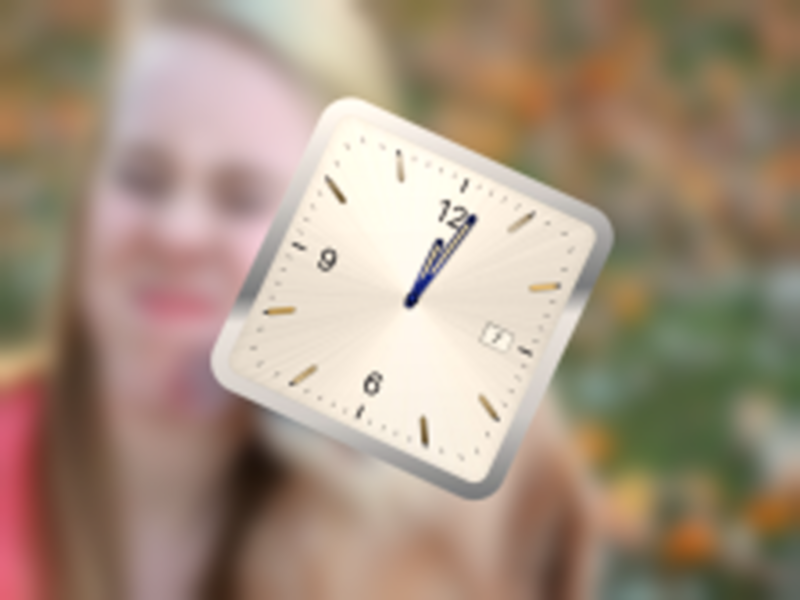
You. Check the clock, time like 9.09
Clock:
12.02
